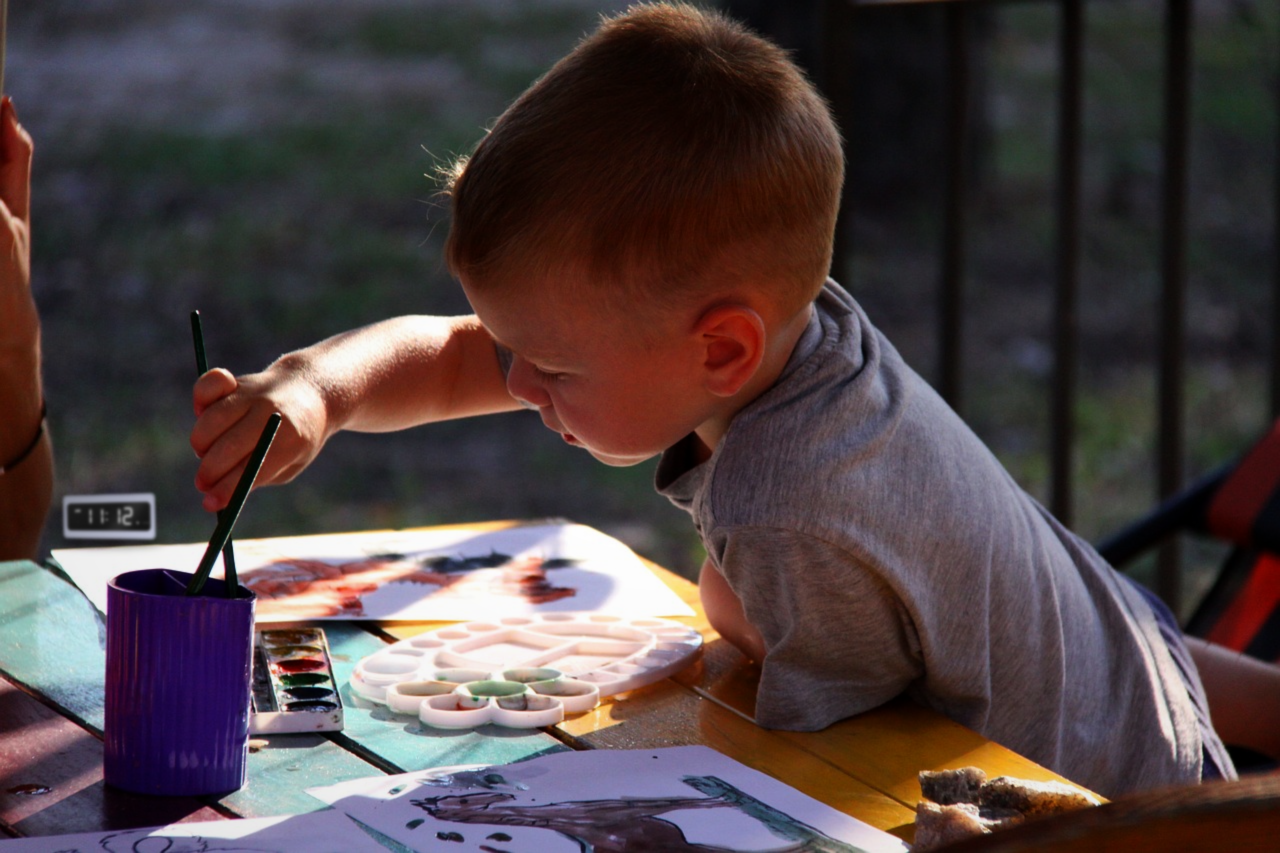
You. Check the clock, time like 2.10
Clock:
11.12
